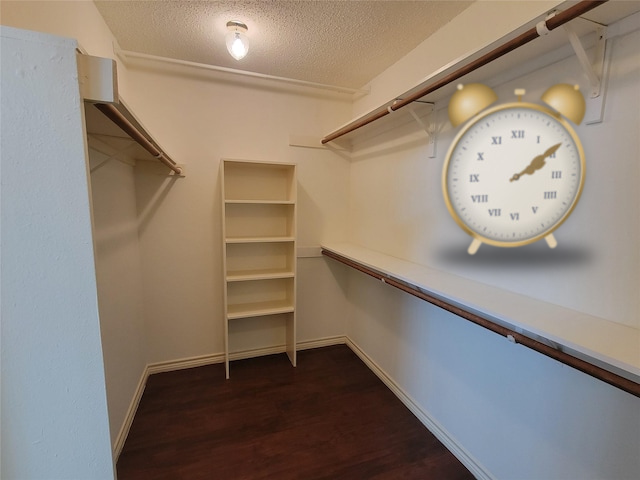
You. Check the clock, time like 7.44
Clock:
2.09
